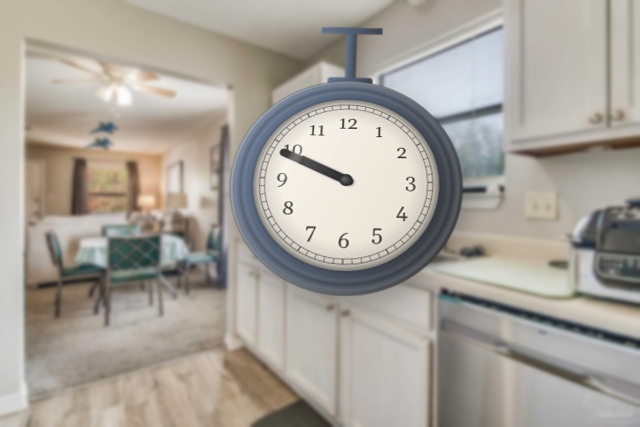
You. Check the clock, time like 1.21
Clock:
9.49
